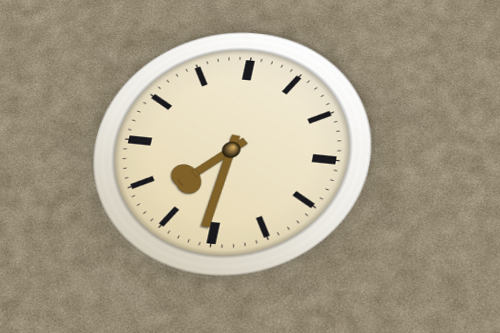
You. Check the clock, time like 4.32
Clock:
7.31
